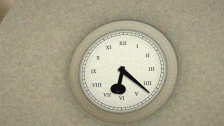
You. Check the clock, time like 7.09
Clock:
6.22
